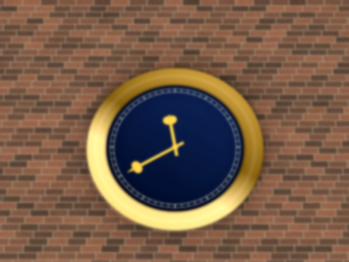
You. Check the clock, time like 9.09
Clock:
11.40
